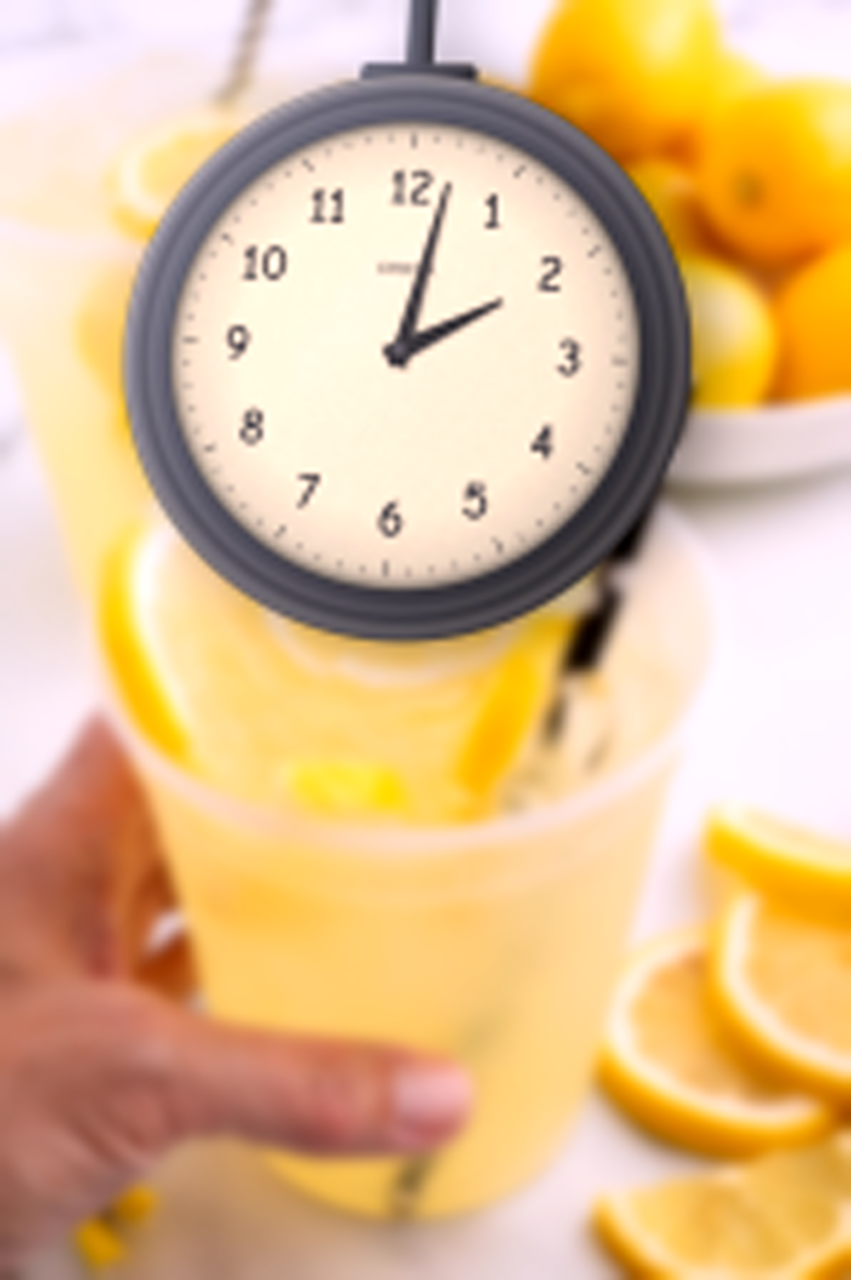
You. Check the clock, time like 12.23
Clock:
2.02
